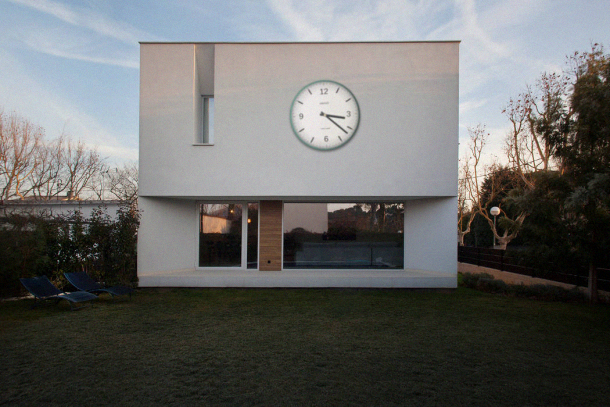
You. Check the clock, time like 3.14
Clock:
3.22
